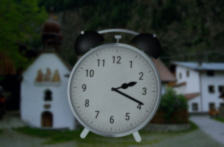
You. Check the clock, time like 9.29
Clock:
2.19
